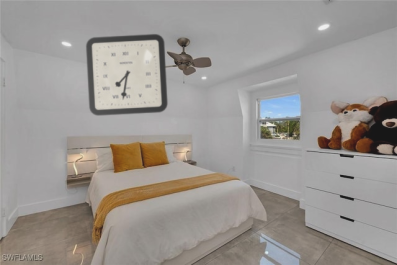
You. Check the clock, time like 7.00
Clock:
7.32
